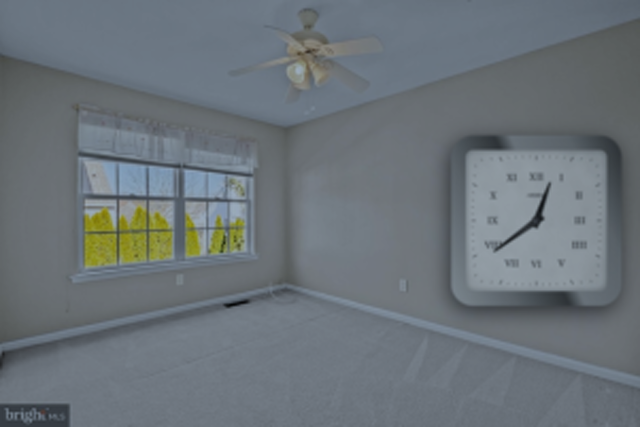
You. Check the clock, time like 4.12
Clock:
12.39
